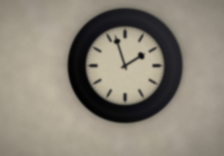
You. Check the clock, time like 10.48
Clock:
1.57
